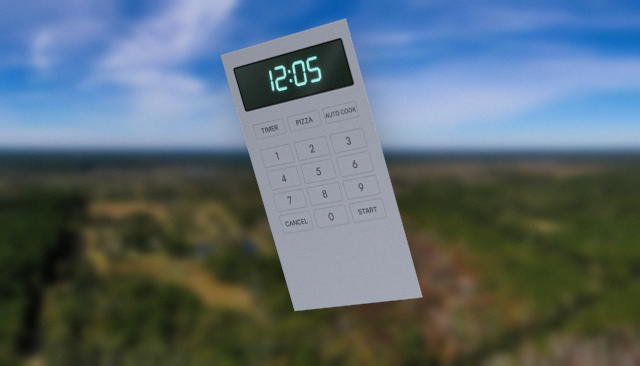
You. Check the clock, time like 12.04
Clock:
12.05
